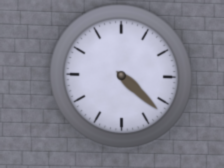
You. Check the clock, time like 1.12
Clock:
4.22
